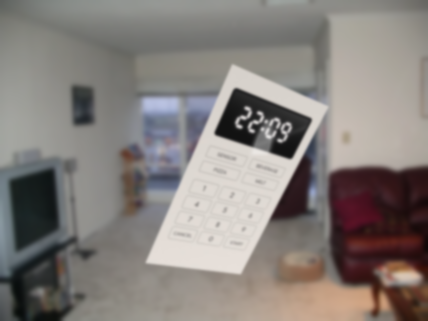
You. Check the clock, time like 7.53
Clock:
22.09
